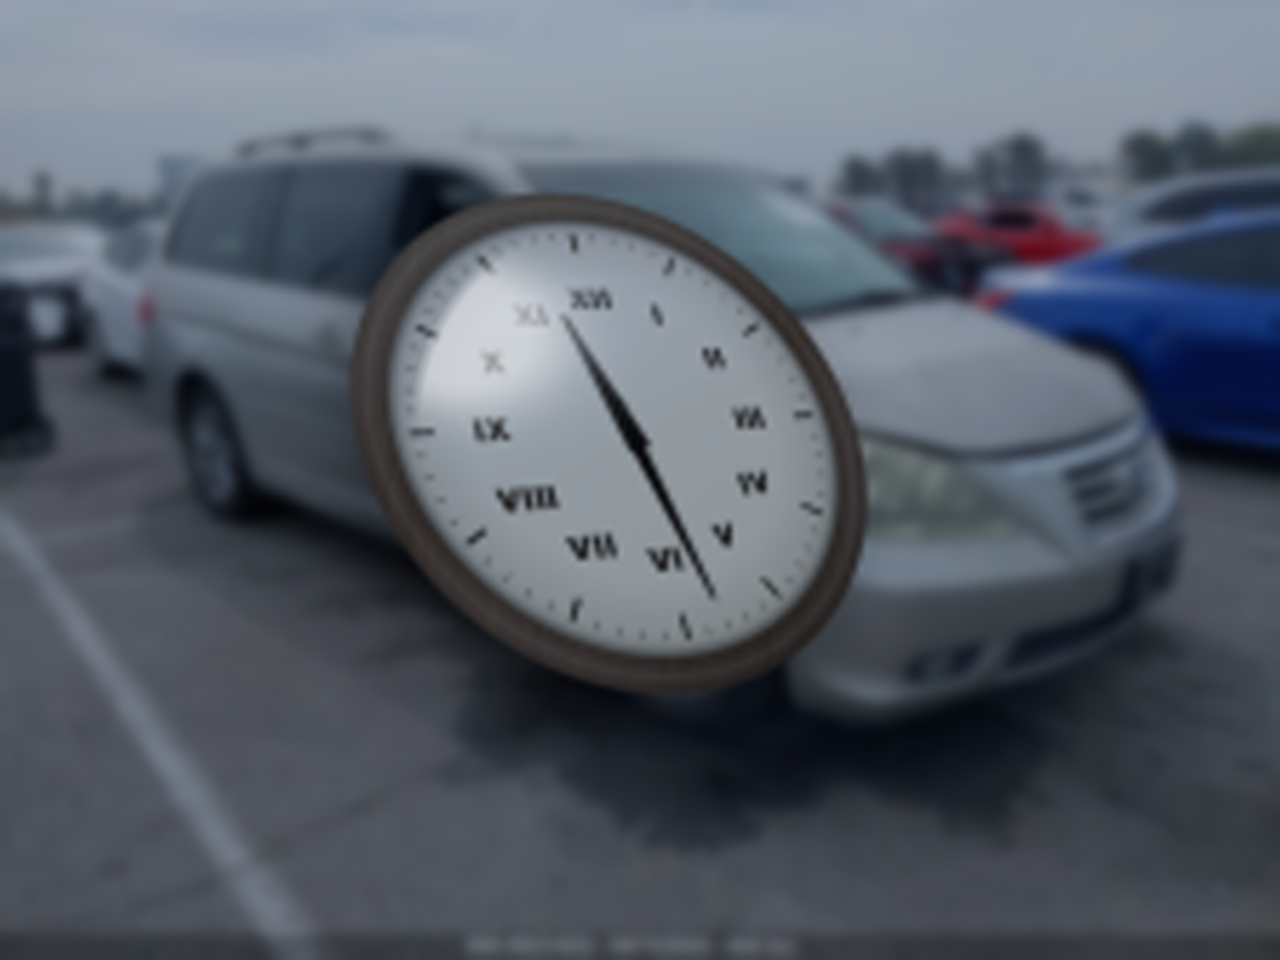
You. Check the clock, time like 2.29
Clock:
11.28
